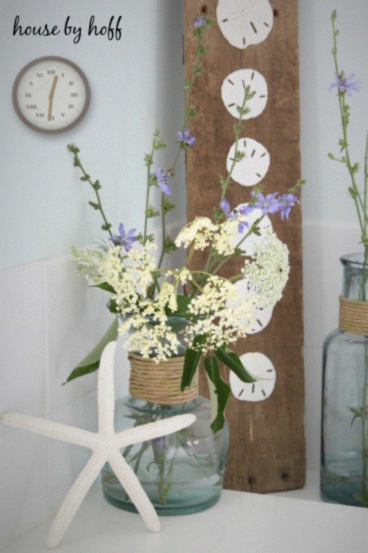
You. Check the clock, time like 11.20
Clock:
12.31
